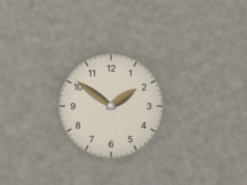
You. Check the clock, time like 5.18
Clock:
1.51
